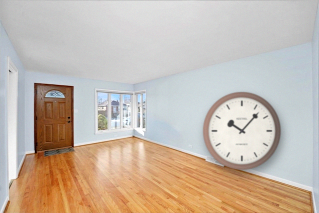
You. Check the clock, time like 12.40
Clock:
10.07
